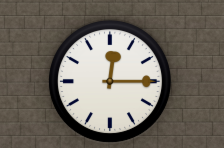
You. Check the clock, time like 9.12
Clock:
12.15
